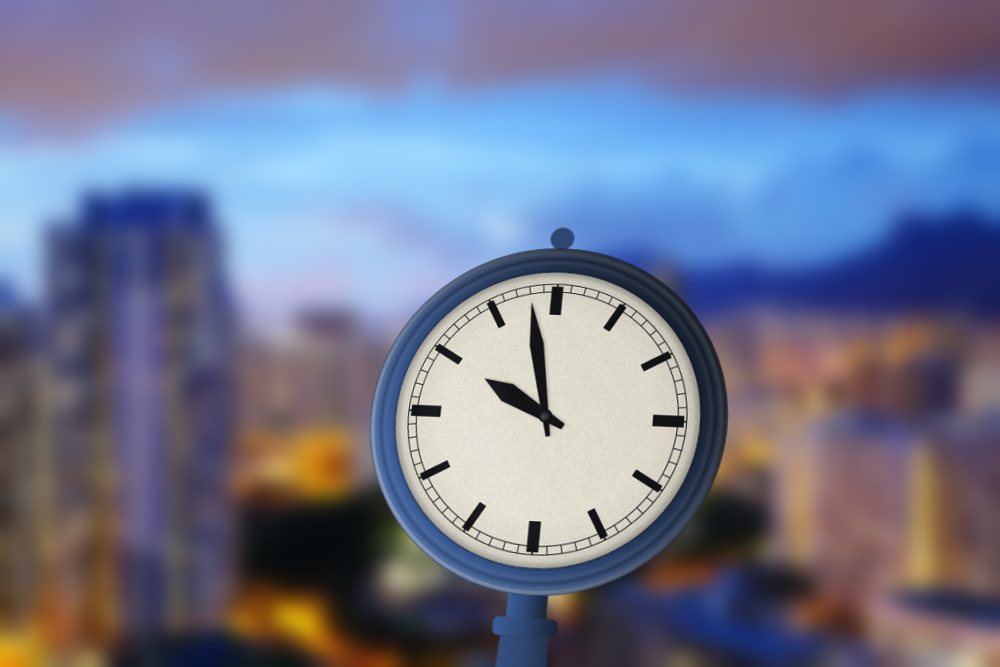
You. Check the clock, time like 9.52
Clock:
9.58
